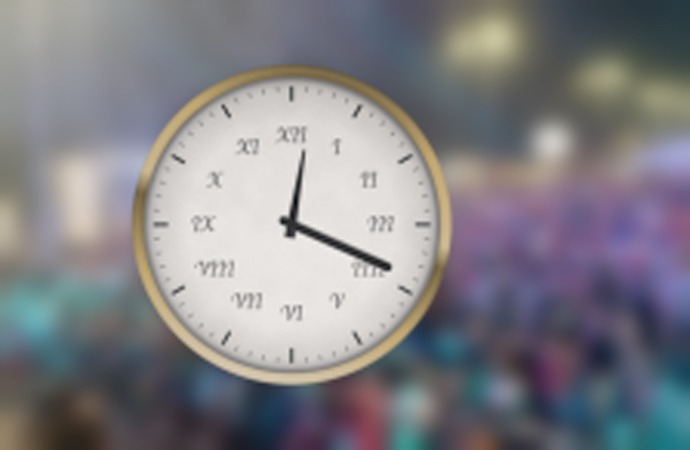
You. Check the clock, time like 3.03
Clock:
12.19
